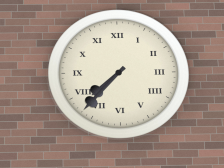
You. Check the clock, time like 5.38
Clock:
7.37
